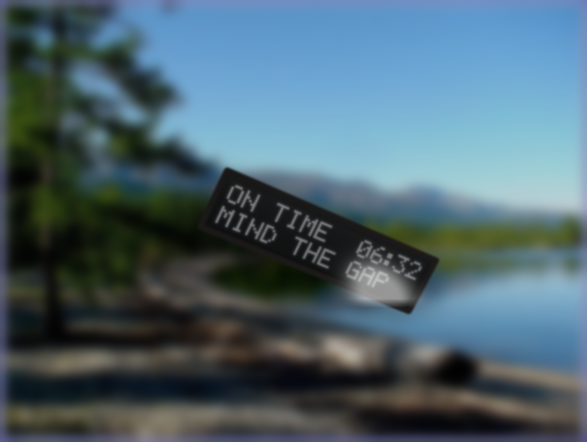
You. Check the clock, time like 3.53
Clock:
6.32
